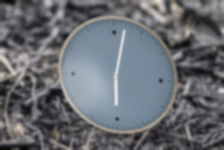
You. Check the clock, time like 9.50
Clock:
6.02
